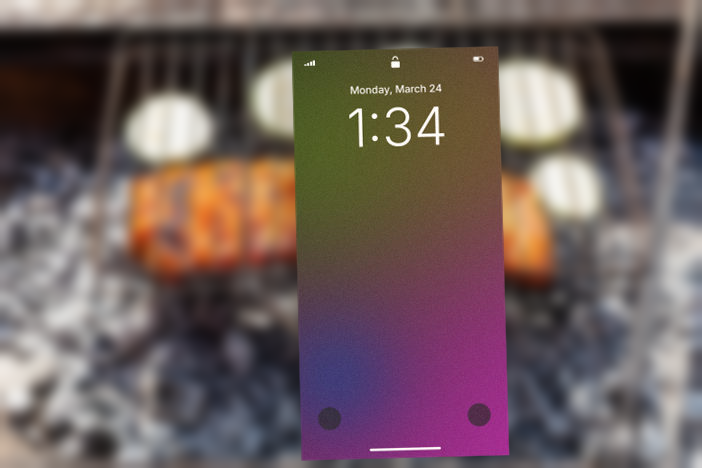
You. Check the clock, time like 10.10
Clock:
1.34
